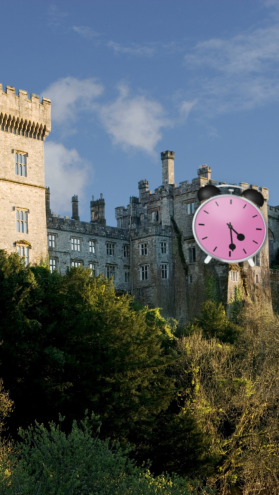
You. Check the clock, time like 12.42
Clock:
4.29
